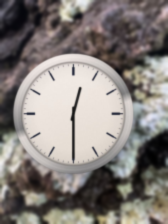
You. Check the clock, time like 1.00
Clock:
12.30
